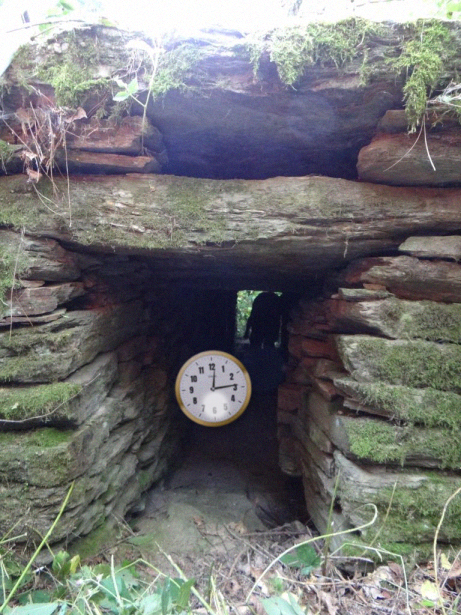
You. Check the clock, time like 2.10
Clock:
12.14
